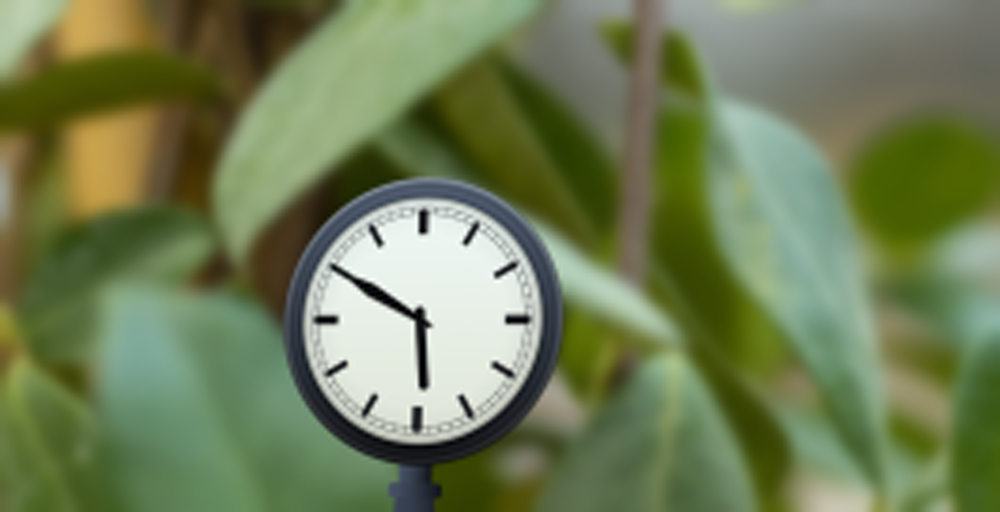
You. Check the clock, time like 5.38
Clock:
5.50
